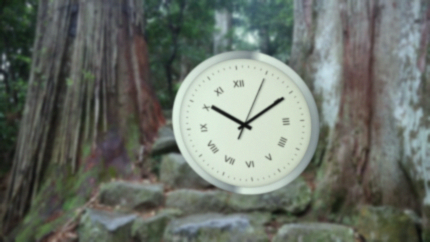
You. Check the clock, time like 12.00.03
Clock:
10.10.05
